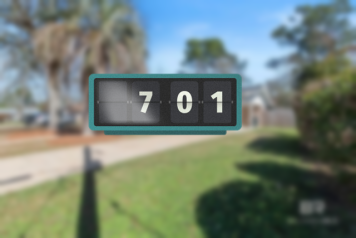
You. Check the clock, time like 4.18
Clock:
7.01
